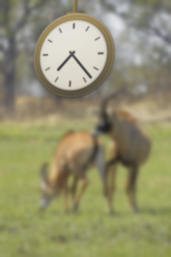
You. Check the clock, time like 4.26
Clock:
7.23
